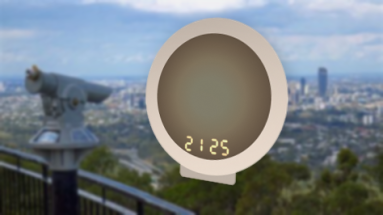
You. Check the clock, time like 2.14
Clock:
21.25
